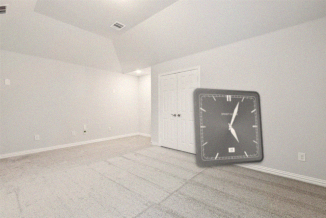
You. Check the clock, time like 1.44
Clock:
5.04
